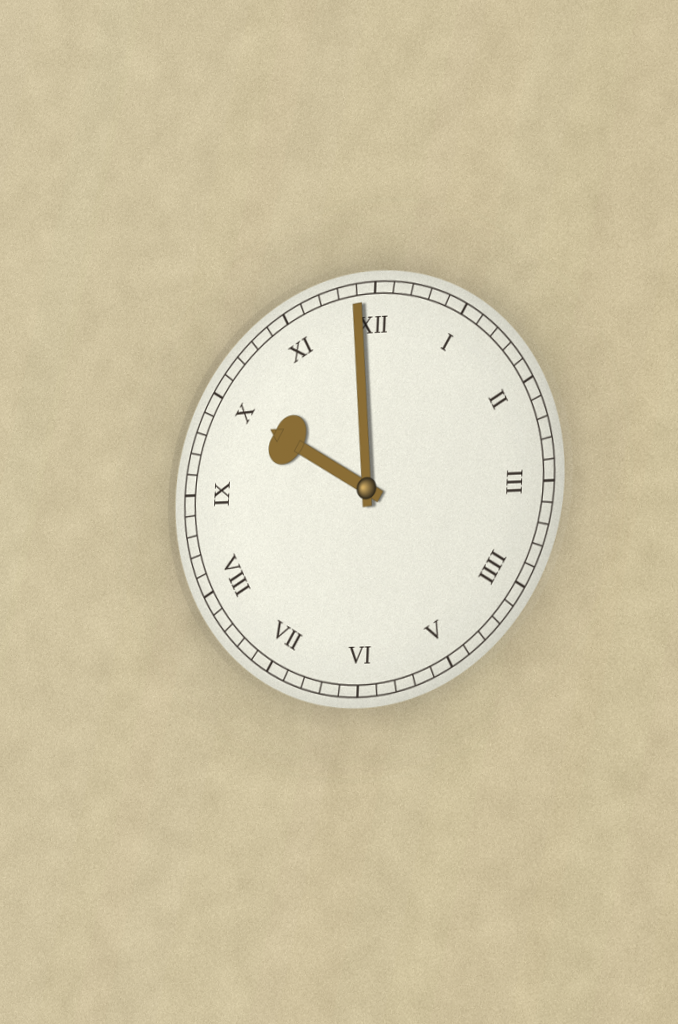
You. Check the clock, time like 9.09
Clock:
9.59
